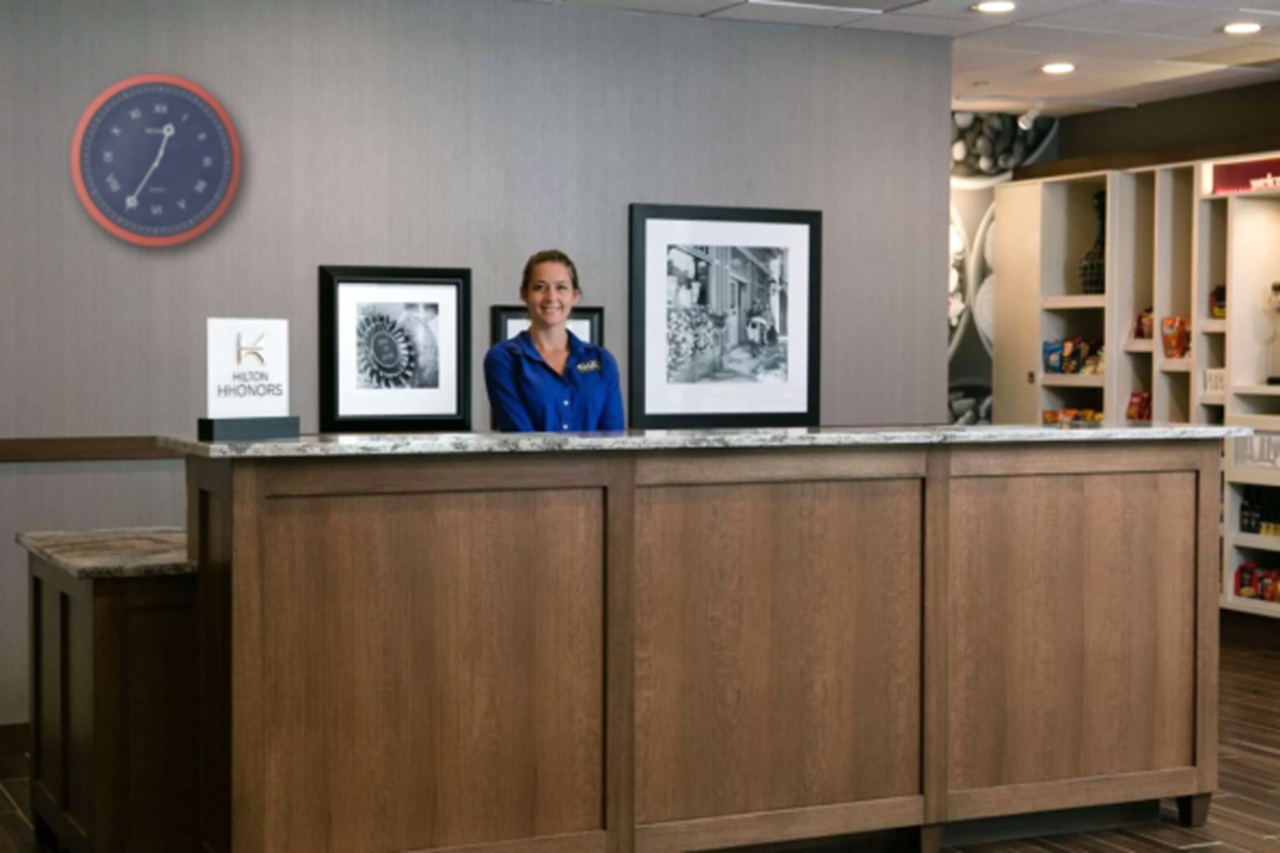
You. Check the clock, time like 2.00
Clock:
12.35
